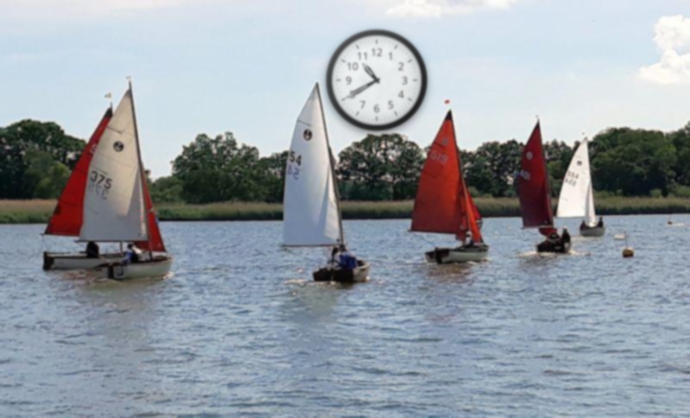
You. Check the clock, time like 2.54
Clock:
10.40
